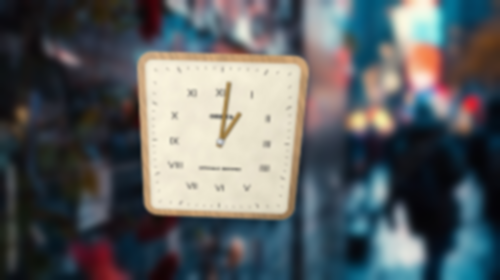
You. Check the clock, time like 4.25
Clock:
1.01
